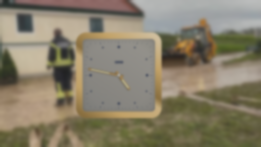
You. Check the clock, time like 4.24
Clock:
4.47
